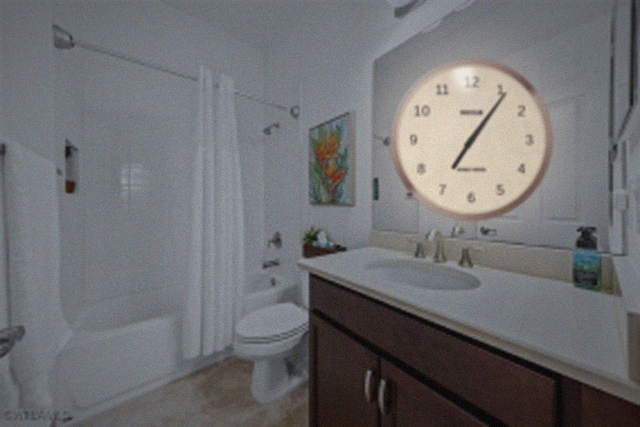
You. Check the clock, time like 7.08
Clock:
7.06
